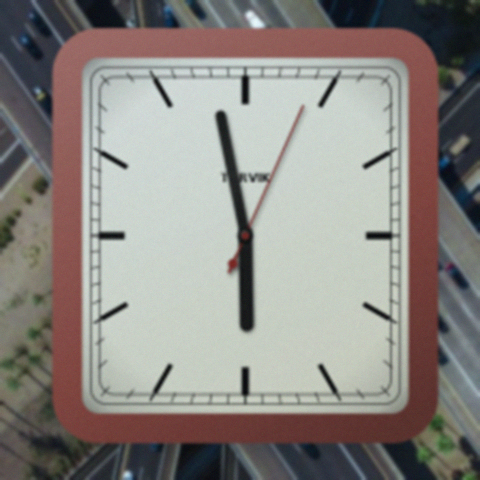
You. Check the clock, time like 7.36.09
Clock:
5.58.04
